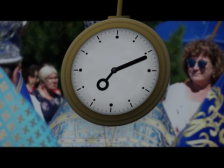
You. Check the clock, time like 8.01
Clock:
7.11
